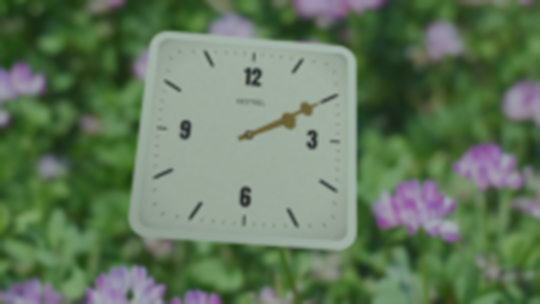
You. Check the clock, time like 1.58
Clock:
2.10
